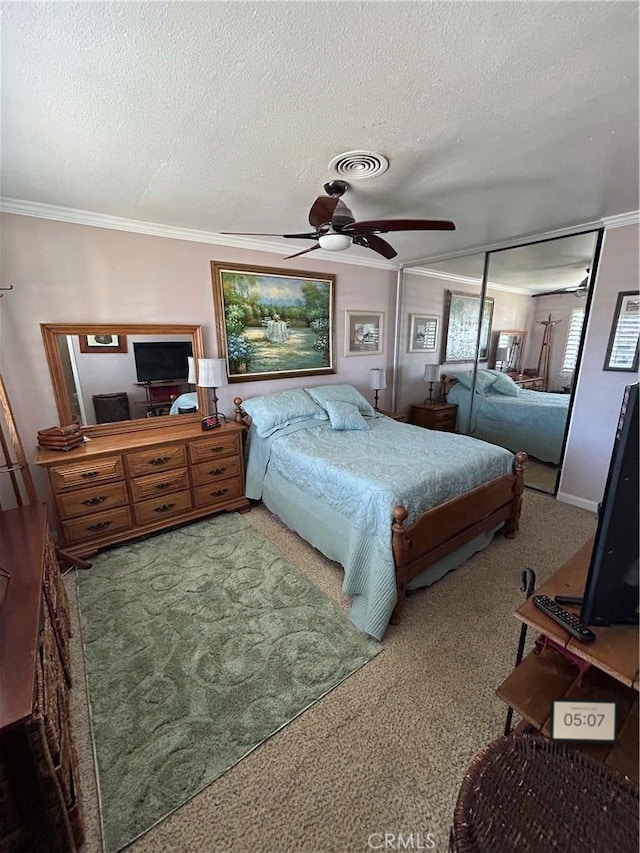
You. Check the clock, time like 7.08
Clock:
5.07
